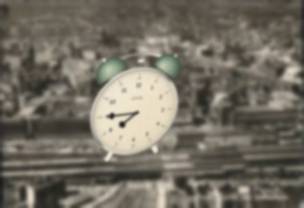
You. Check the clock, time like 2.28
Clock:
7.45
